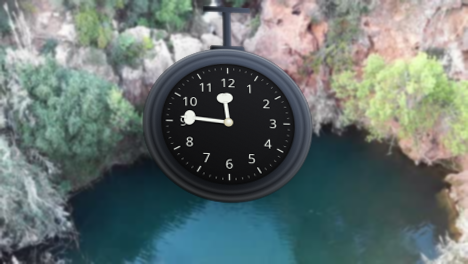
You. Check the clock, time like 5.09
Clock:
11.46
